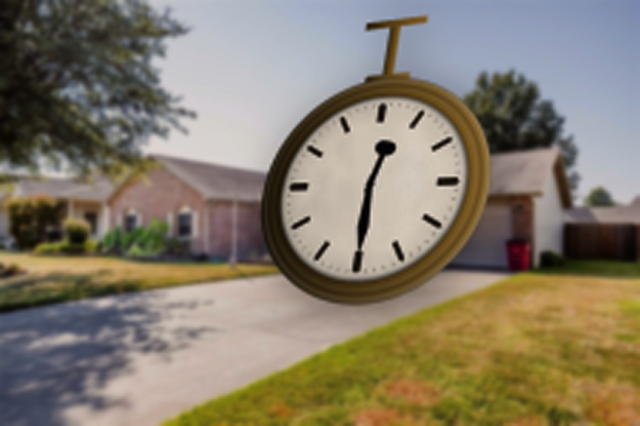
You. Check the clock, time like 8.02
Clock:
12.30
